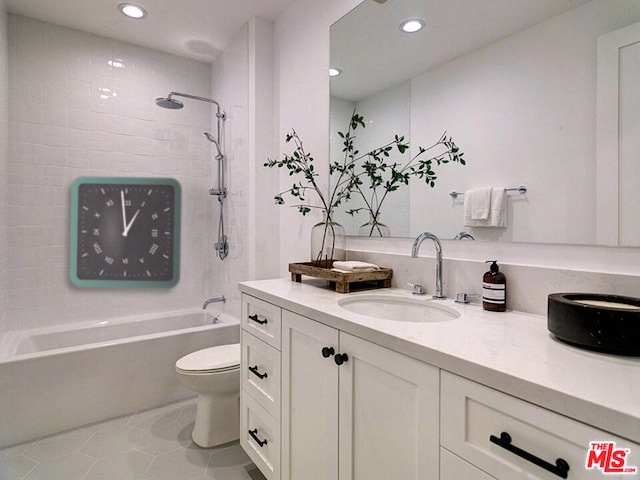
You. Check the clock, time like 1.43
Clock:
12.59
